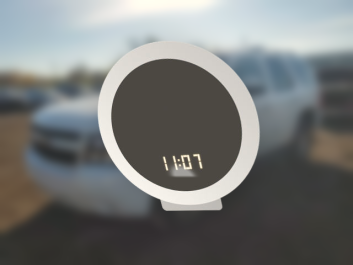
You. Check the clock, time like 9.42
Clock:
11.07
